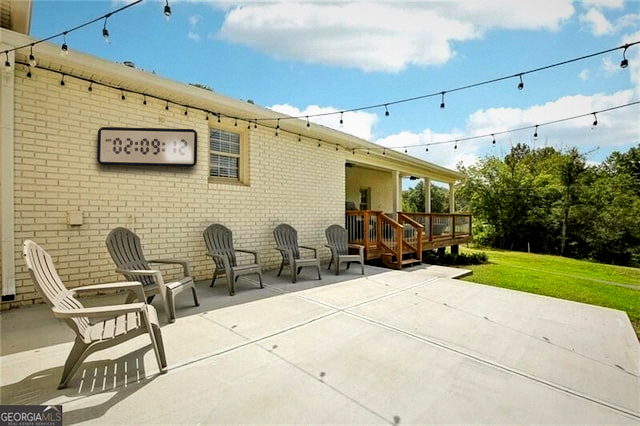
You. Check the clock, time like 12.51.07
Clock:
2.09.12
